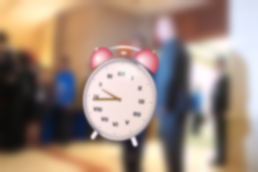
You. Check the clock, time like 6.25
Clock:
9.44
